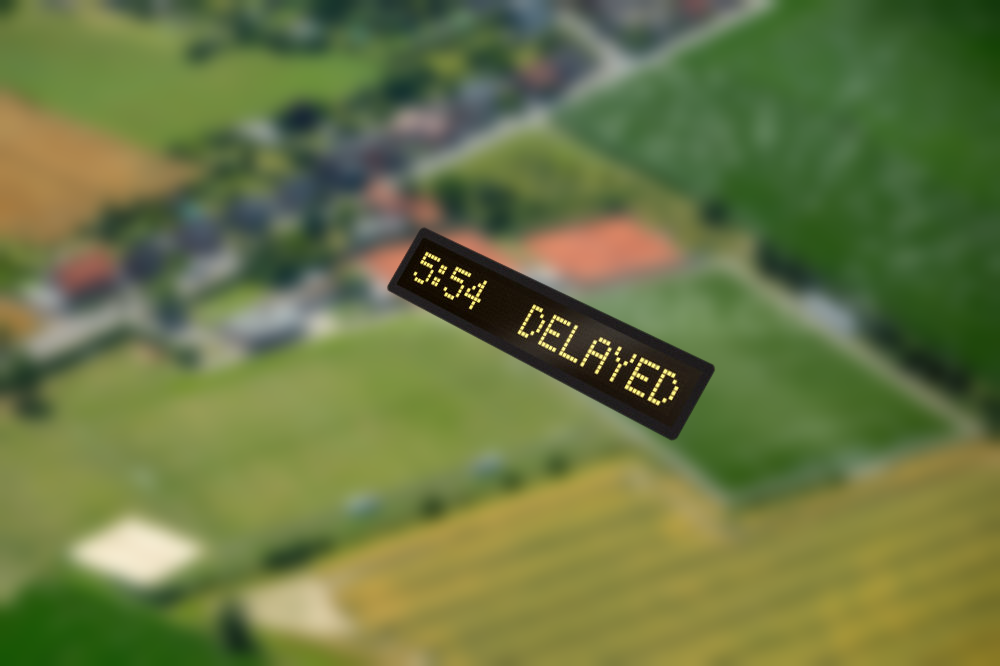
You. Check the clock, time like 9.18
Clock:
5.54
